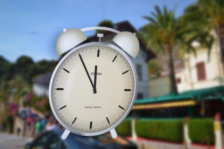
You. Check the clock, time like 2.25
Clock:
11.55
